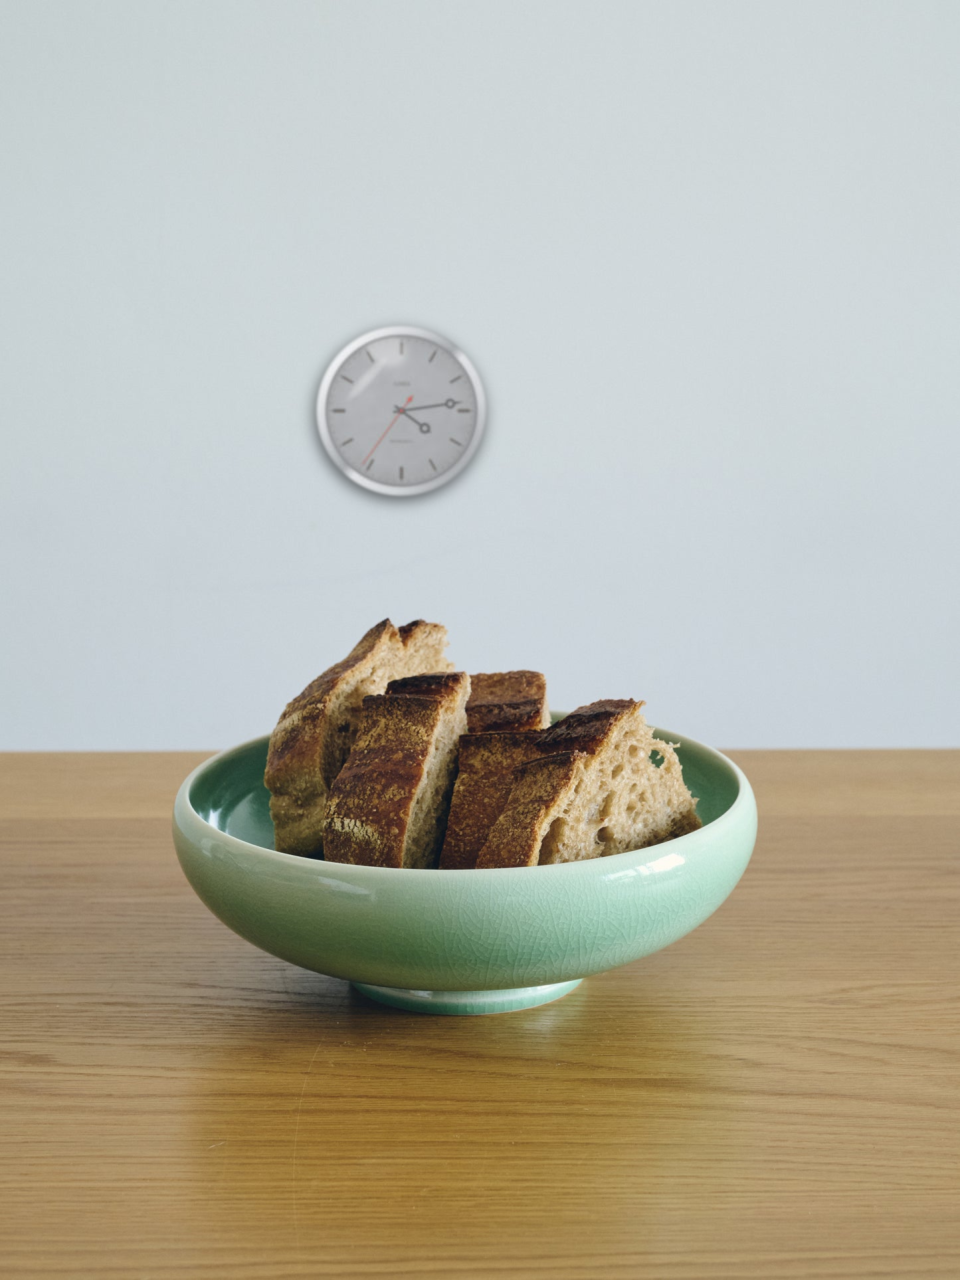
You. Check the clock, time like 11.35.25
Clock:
4.13.36
